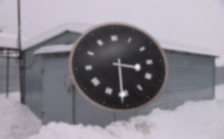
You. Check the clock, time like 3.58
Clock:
3.31
